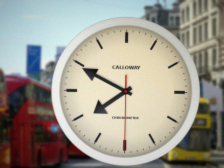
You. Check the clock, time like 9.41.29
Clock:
7.49.30
